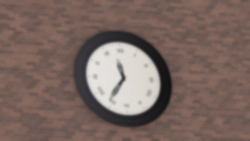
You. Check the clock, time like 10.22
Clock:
11.36
